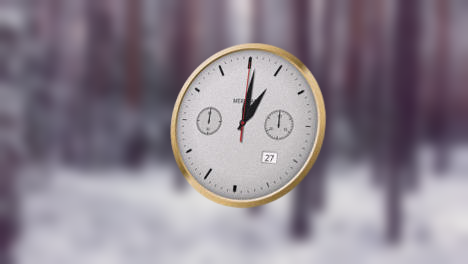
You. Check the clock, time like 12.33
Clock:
1.01
